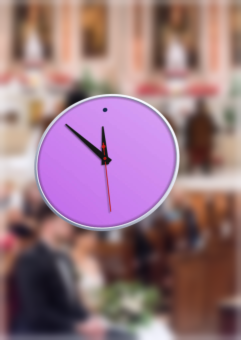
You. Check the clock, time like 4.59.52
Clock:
11.52.29
